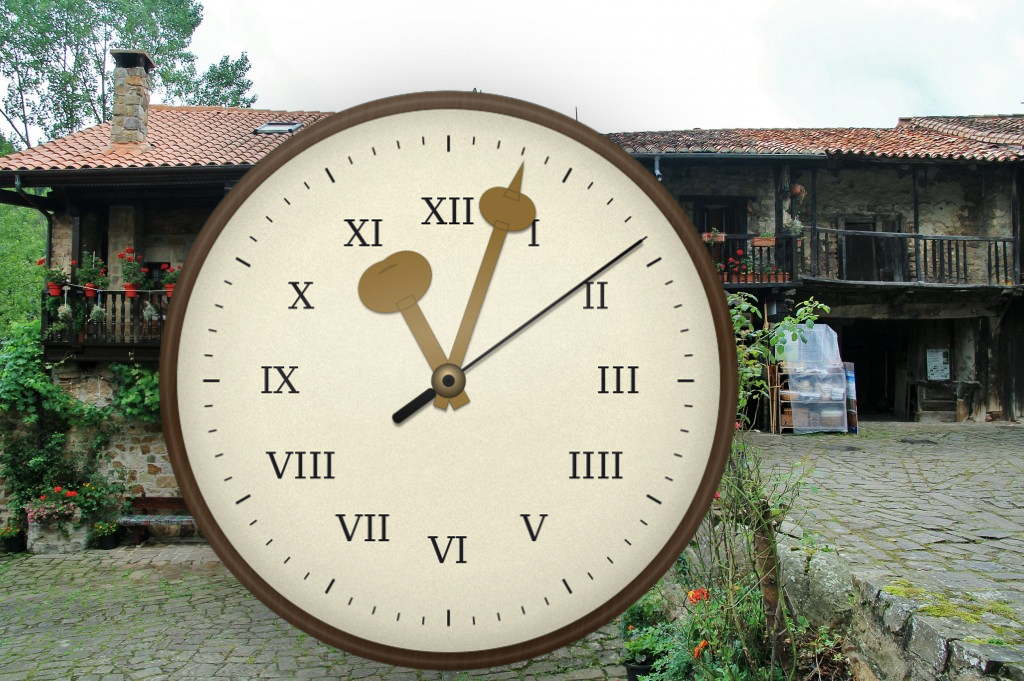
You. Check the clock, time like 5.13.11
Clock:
11.03.09
